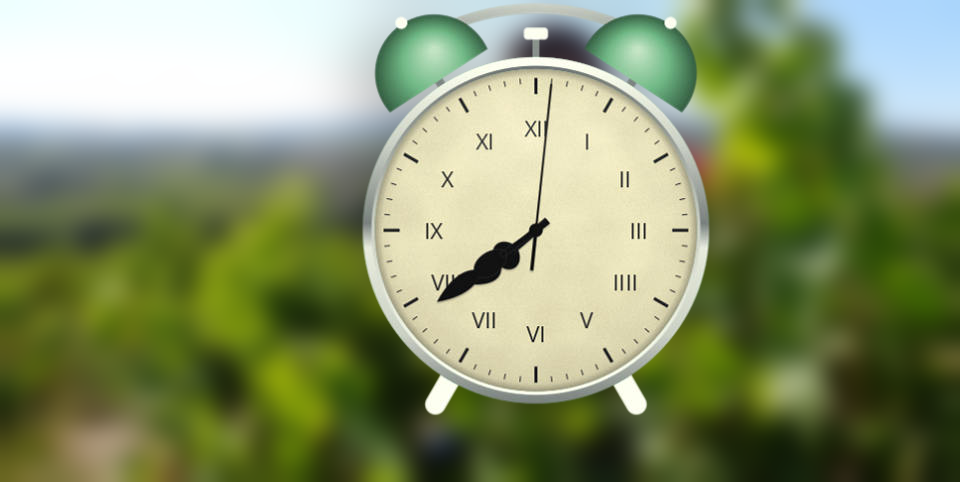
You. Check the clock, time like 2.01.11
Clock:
7.39.01
